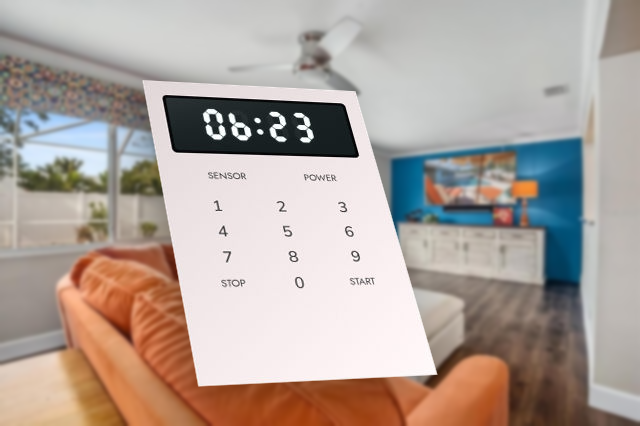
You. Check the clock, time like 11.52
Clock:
6.23
